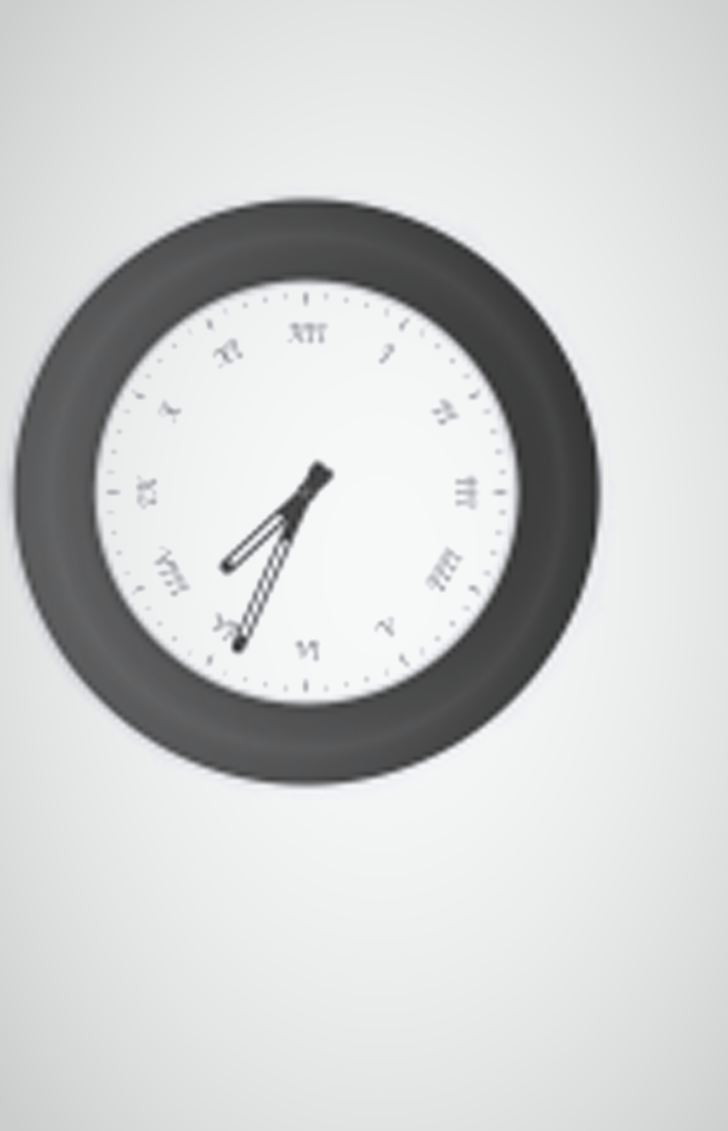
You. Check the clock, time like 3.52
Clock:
7.34
